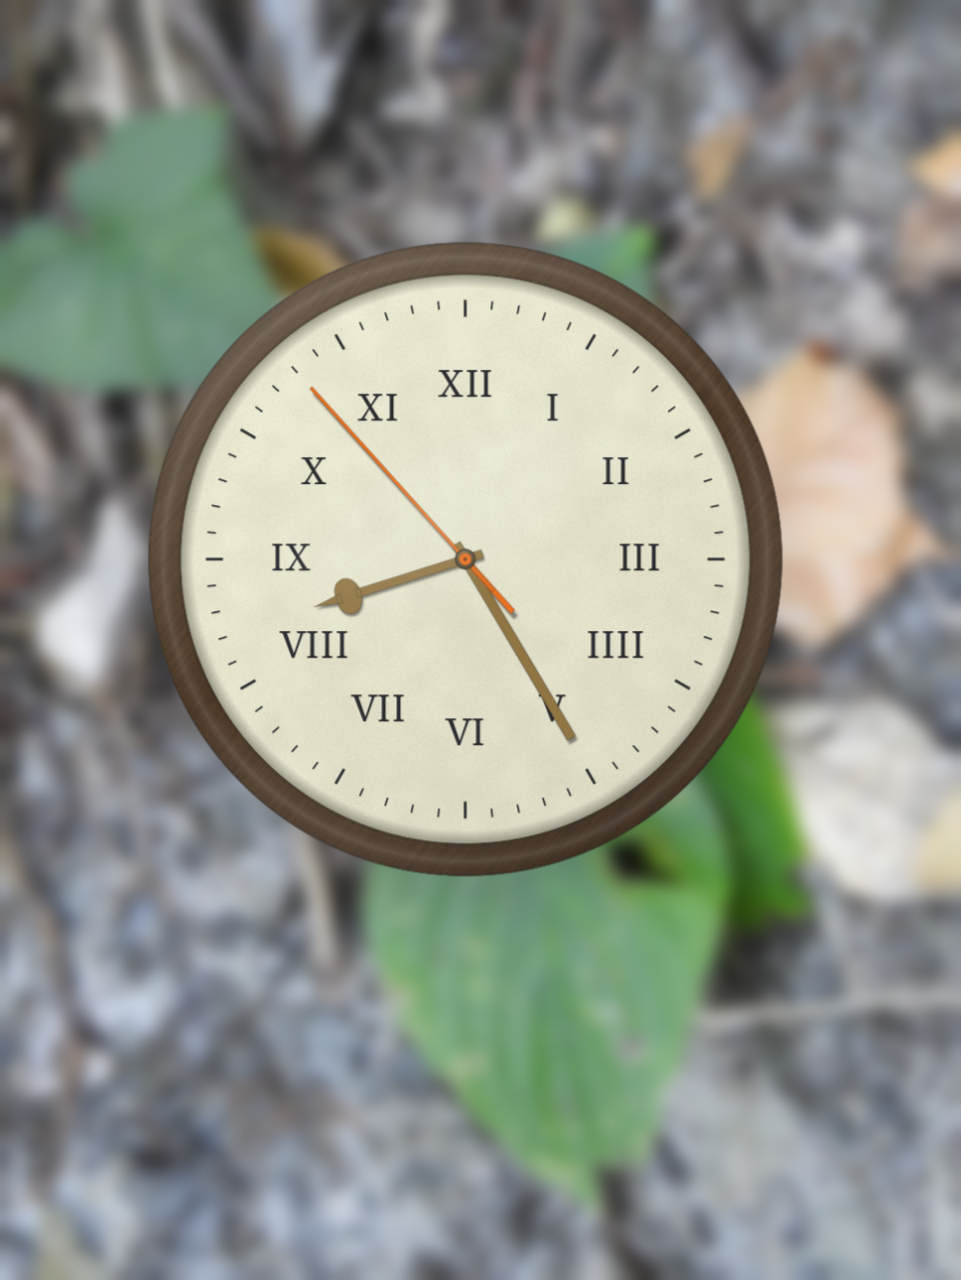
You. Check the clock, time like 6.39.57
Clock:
8.24.53
